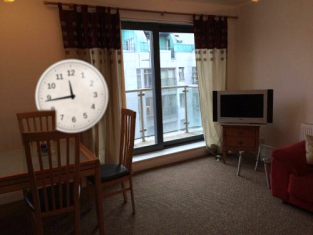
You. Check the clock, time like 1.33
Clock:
11.44
